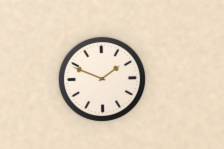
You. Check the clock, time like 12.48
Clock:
1.49
